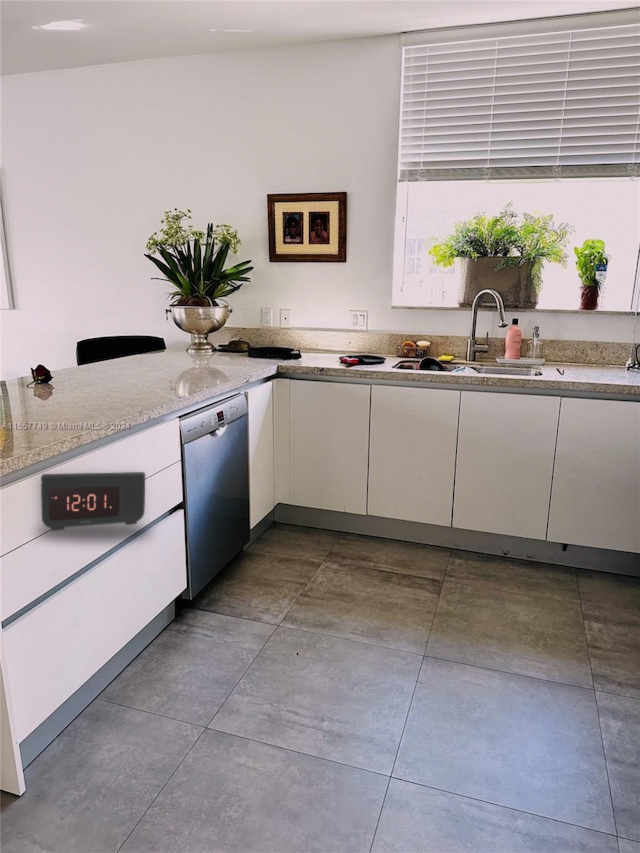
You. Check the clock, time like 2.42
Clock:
12.01
